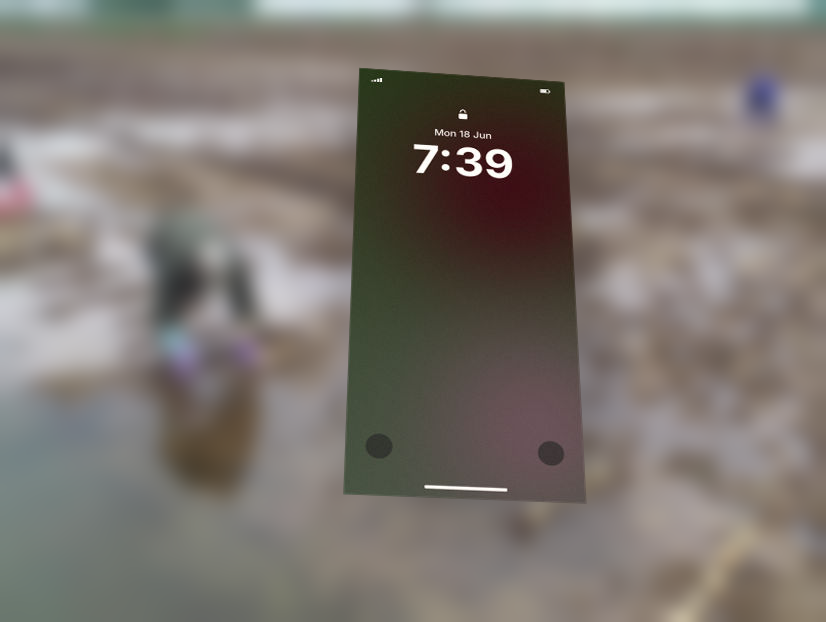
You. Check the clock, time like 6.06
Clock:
7.39
